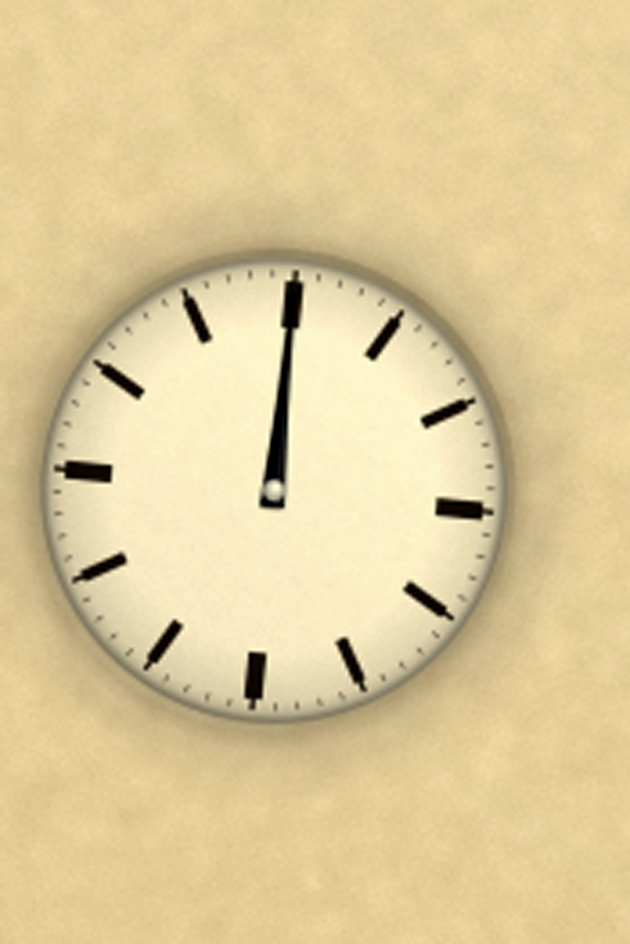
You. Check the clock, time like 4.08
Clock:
12.00
